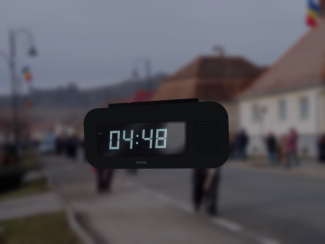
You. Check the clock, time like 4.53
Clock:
4.48
